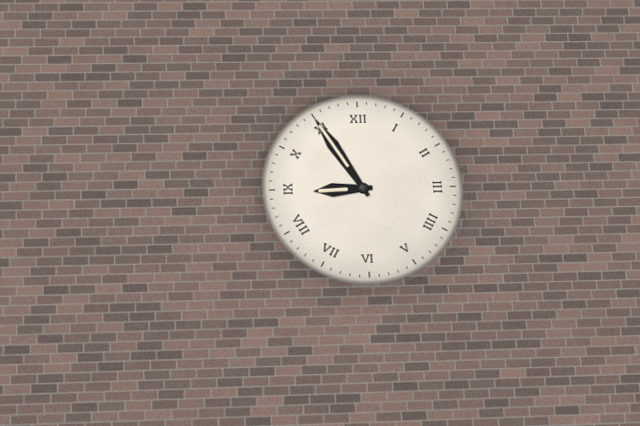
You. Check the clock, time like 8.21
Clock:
8.55
